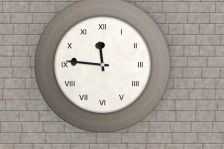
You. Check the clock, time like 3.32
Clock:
11.46
